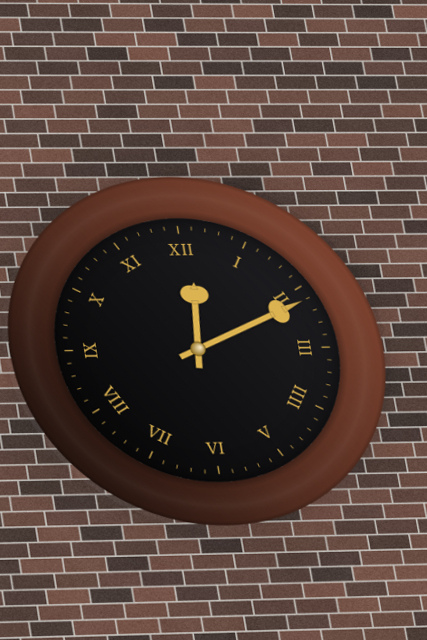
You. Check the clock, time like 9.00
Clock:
12.11
